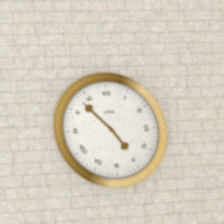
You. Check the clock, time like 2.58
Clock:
4.53
